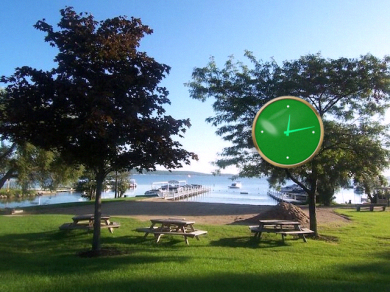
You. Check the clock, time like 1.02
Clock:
12.13
